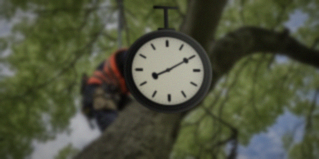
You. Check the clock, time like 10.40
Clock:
8.10
